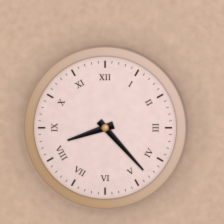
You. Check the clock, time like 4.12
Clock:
8.23
